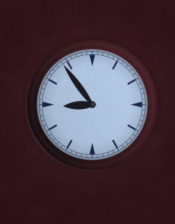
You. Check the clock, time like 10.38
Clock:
8.54
